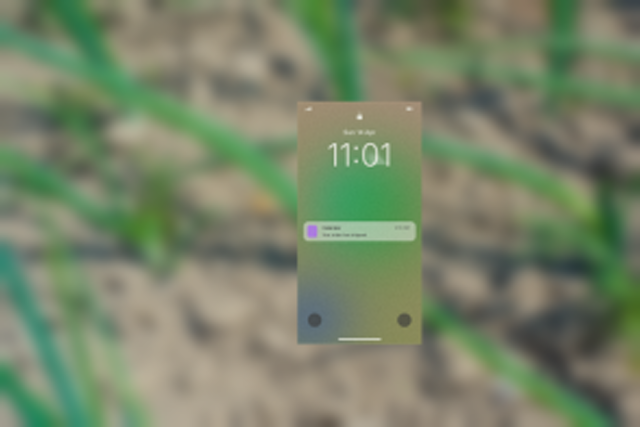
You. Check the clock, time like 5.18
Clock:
11.01
